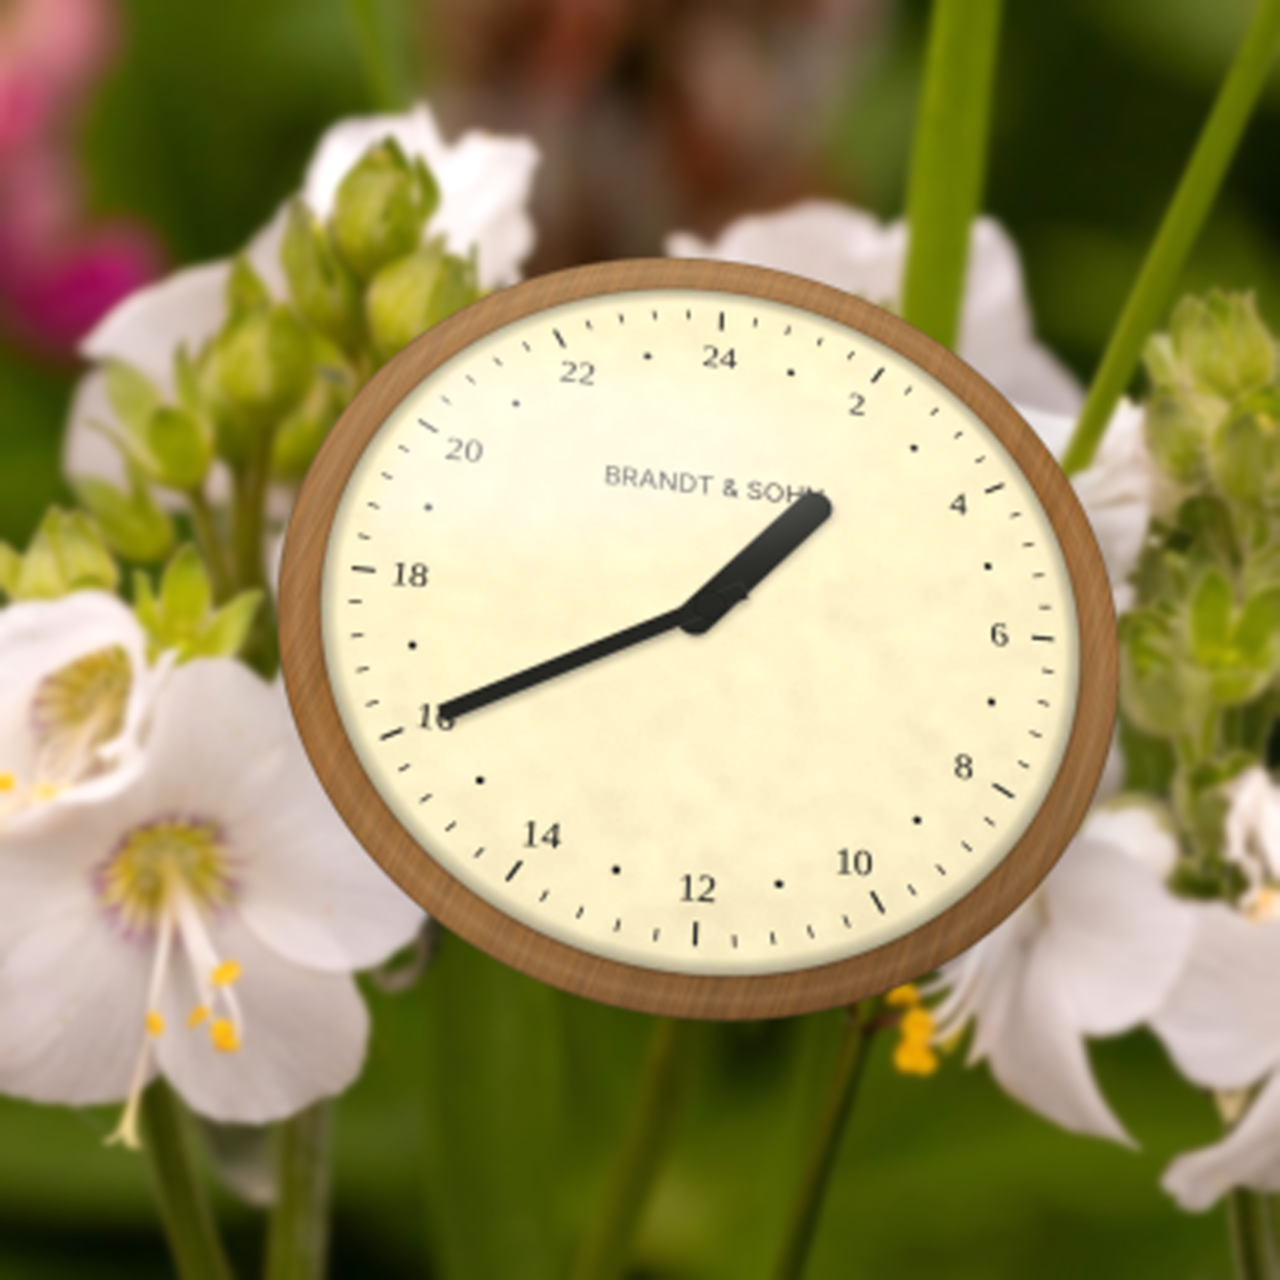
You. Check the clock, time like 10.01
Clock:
2.40
